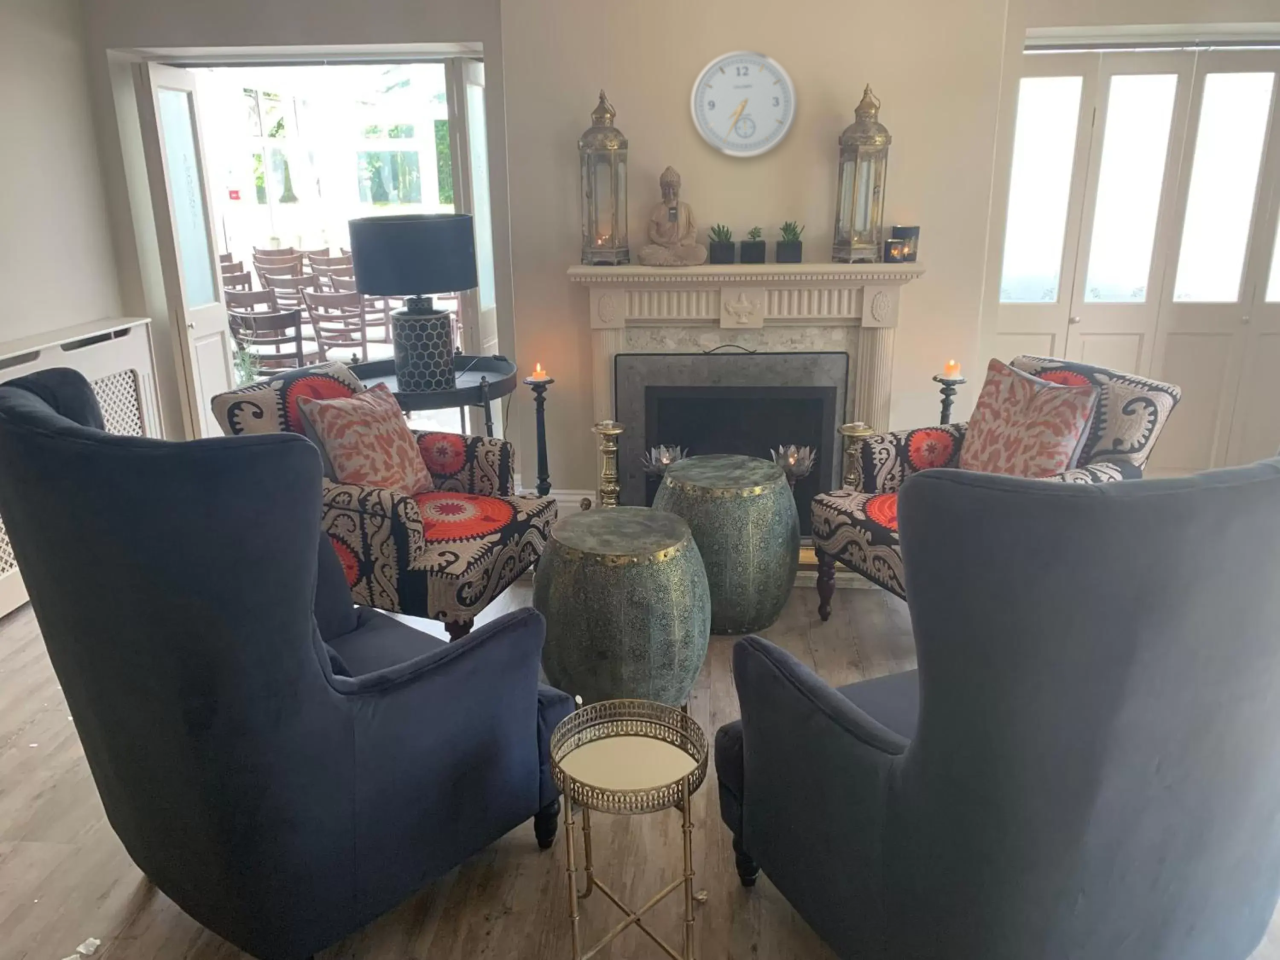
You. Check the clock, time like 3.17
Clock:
7.35
